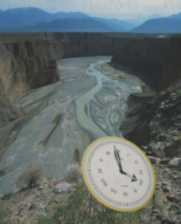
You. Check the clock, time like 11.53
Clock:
3.59
